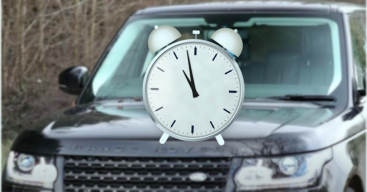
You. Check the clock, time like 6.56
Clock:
10.58
